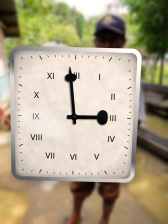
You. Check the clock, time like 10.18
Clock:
2.59
